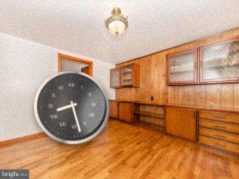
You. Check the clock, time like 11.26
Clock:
8.28
